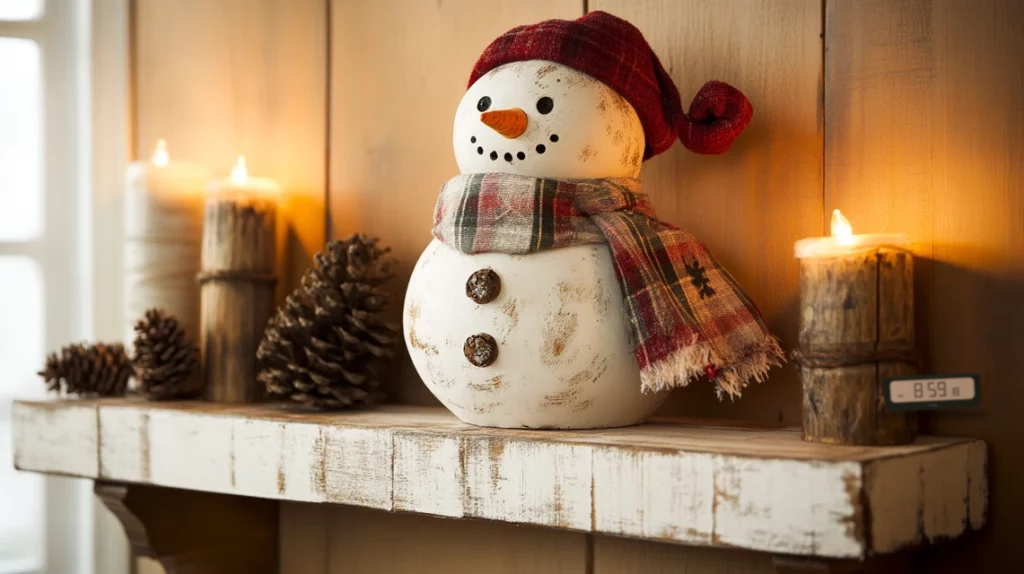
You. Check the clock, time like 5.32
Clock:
8.59
